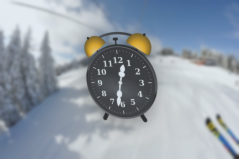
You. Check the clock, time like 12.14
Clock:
12.32
